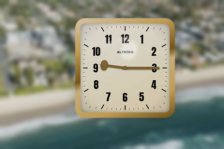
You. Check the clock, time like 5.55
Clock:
9.15
